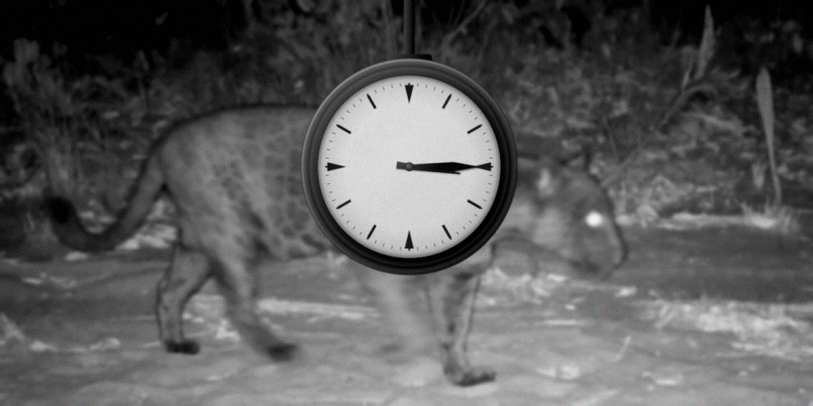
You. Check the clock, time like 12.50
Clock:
3.15
